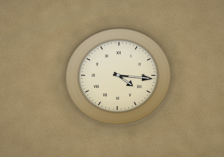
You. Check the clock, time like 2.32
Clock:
4.16
